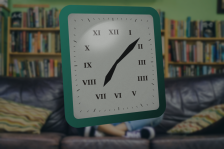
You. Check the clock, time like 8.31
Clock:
7.08
